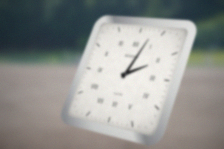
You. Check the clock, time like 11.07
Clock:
2.03
